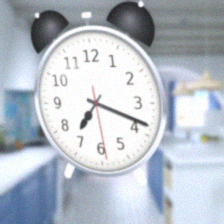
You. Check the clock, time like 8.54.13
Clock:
7.18.29
